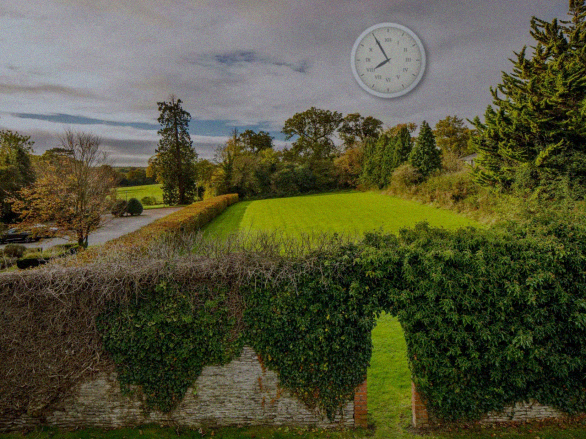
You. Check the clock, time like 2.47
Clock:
7.55
